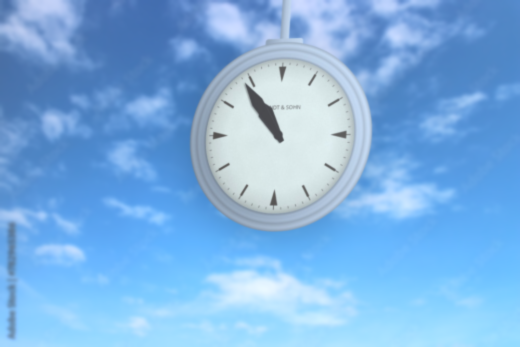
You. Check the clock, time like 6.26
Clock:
10.54
